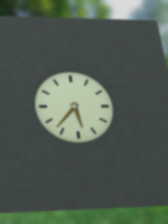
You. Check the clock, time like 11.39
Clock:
5.37
